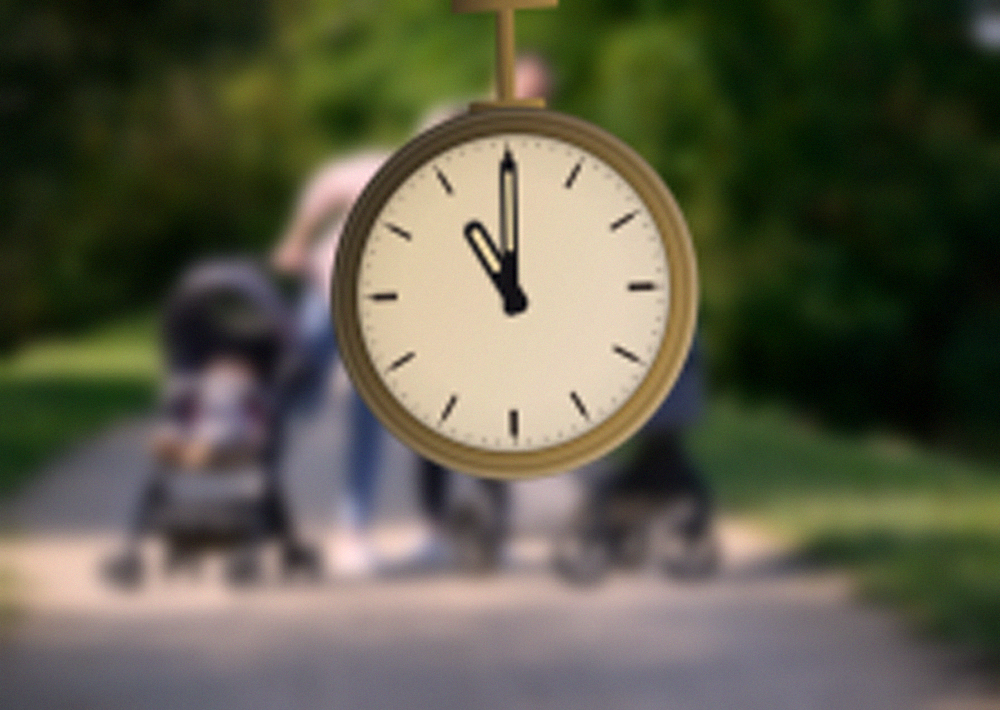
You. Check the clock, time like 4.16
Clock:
11.00
